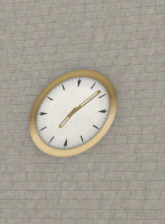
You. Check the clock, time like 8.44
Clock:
7.08
